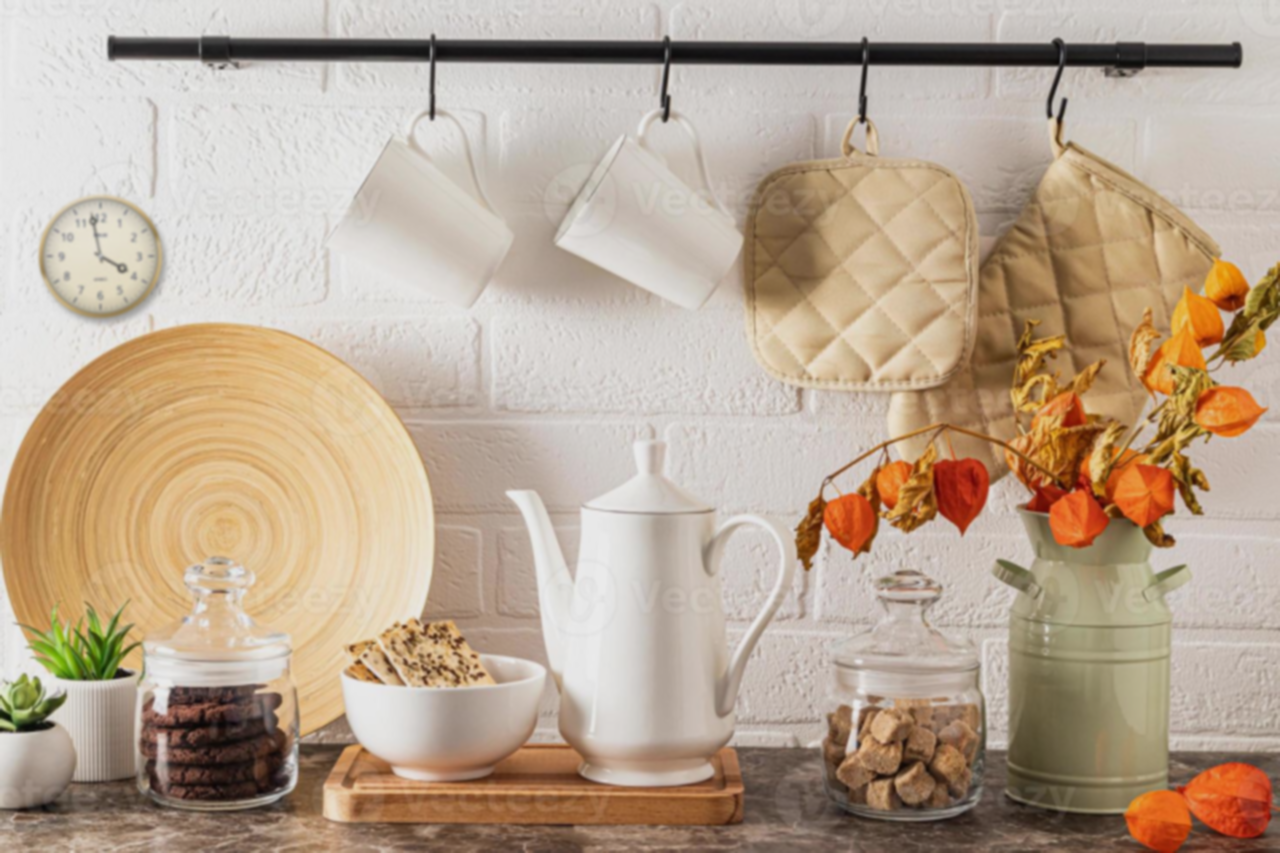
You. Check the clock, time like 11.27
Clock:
3.58
